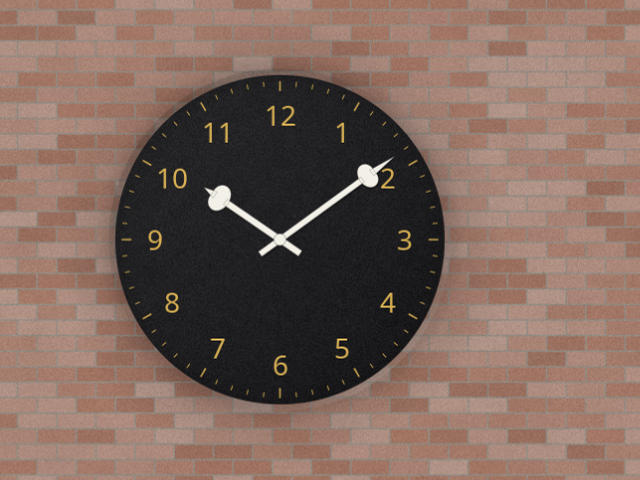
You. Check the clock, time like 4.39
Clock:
10.09
